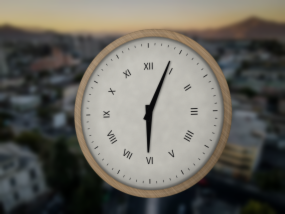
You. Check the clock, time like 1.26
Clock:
6.04
